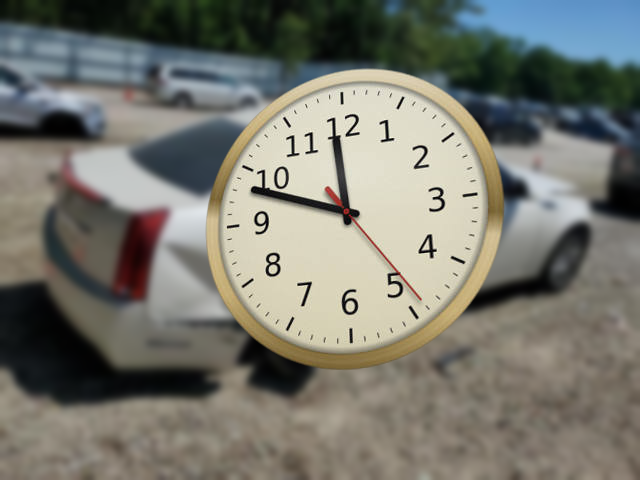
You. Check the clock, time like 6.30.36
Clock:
11.48.24
